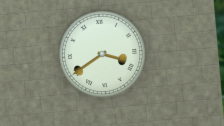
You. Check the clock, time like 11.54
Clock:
3.40
